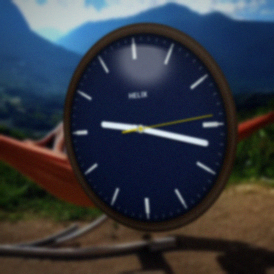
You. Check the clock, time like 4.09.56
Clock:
9.17.14
